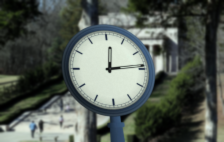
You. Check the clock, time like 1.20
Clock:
12.14
